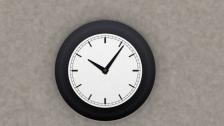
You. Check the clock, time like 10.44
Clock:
10.06
